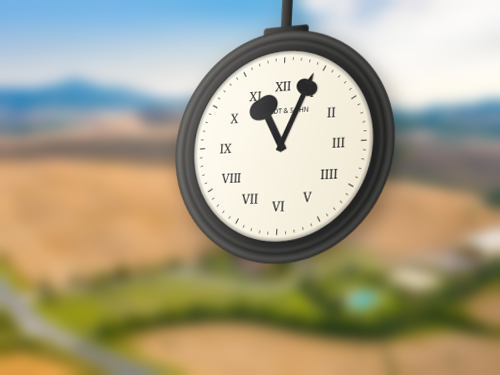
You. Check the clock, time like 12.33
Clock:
11.04
